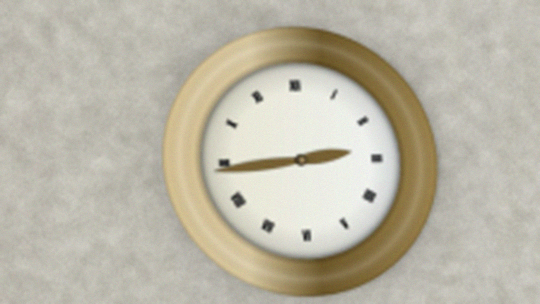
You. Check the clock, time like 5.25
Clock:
2.44
